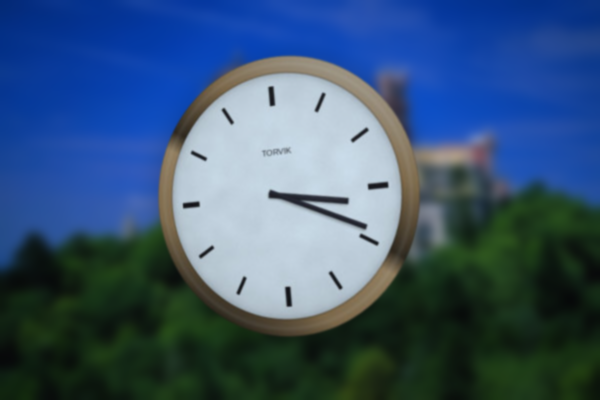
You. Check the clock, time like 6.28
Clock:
3.19
